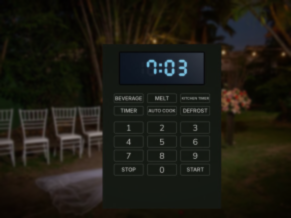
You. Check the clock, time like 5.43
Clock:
7.03
